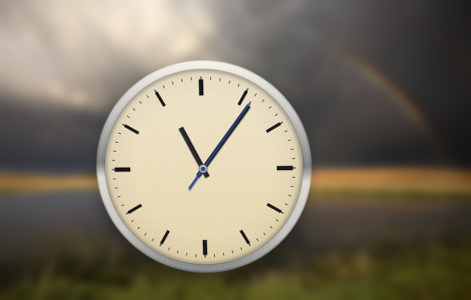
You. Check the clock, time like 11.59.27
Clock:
11.06.06
